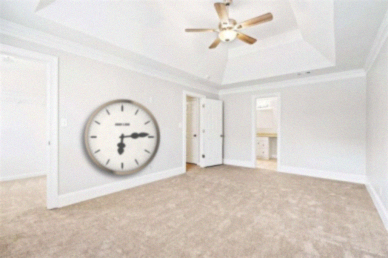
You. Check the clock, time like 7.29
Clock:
6.14
